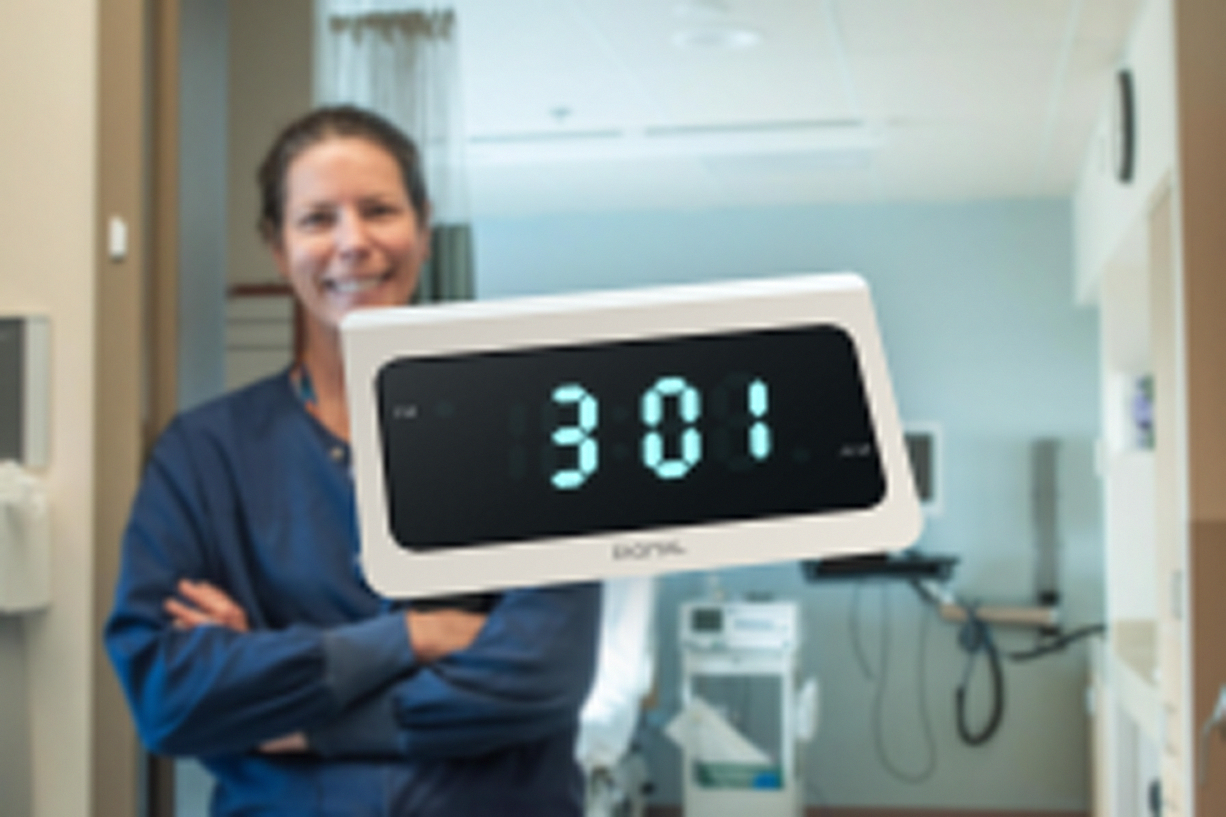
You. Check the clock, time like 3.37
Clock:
3.01
